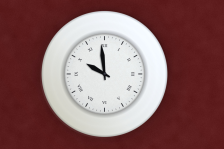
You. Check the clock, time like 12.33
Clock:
9.59
